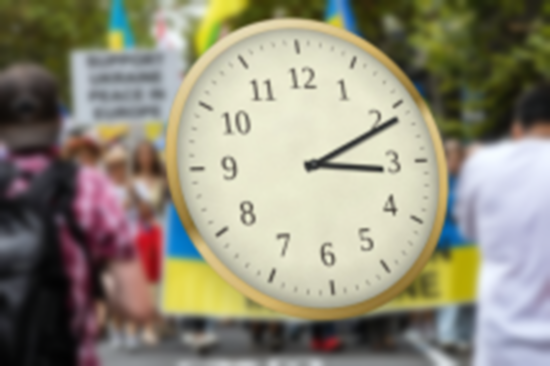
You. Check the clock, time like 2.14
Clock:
3.11
